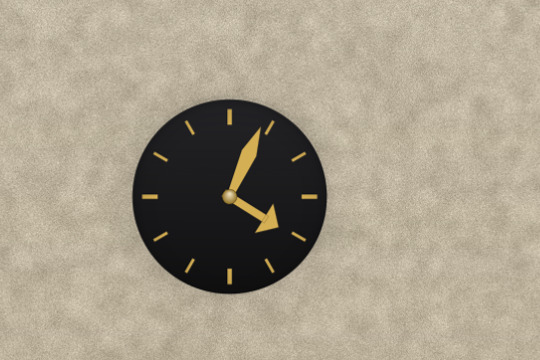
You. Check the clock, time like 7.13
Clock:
4.04
